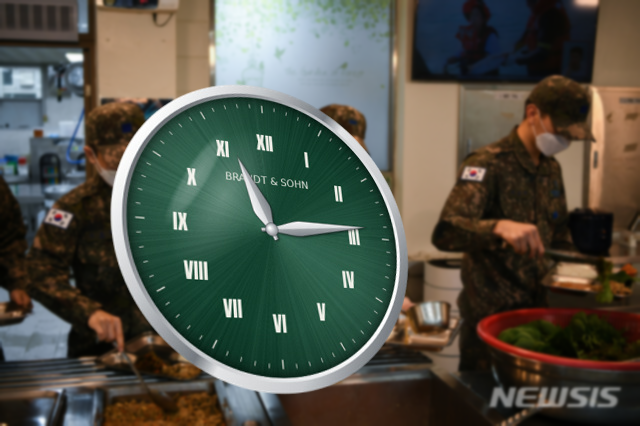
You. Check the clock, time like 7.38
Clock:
11.14
